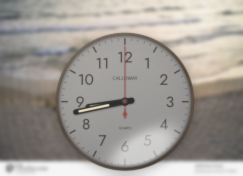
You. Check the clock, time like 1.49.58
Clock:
8.43.00
